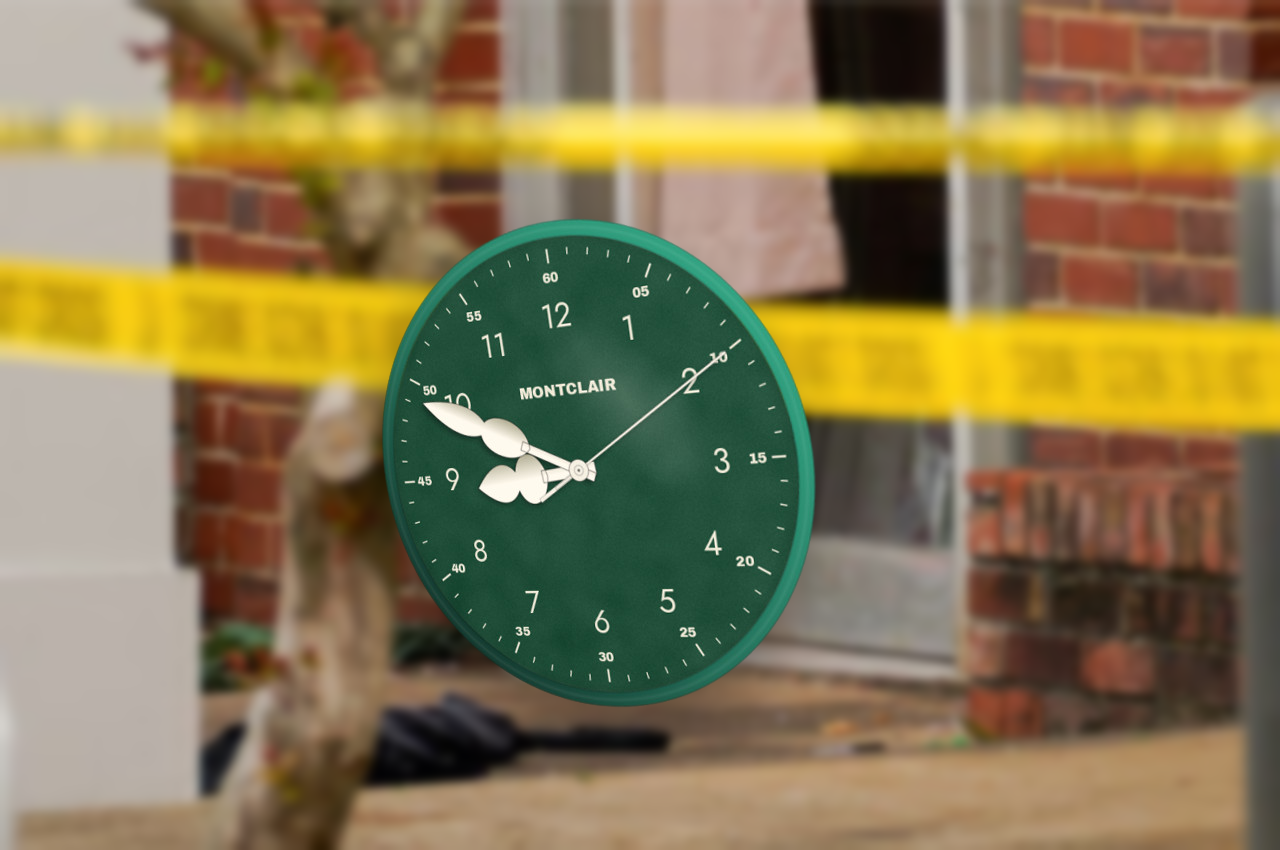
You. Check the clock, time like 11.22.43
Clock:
8.49.10
